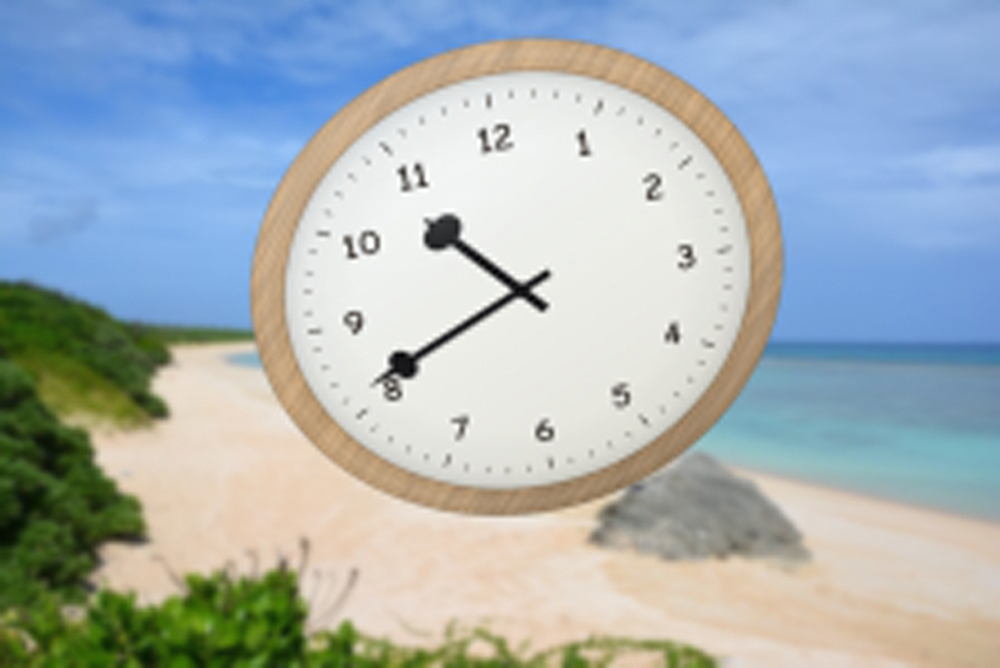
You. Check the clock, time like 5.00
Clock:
10.41
